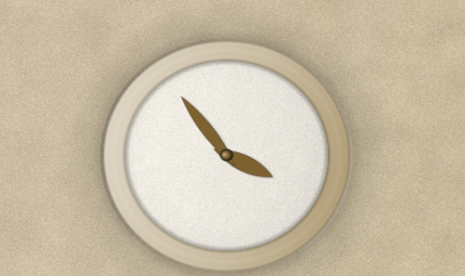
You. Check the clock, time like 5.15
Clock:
3.54
